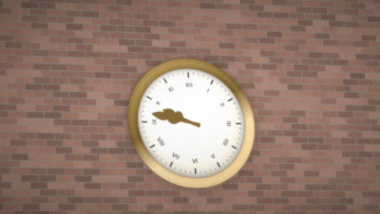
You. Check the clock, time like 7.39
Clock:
9.47
